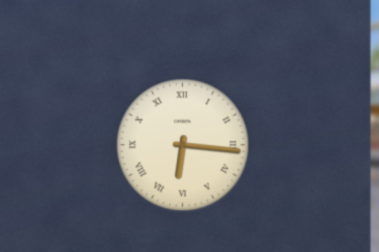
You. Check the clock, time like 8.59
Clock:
6.16
